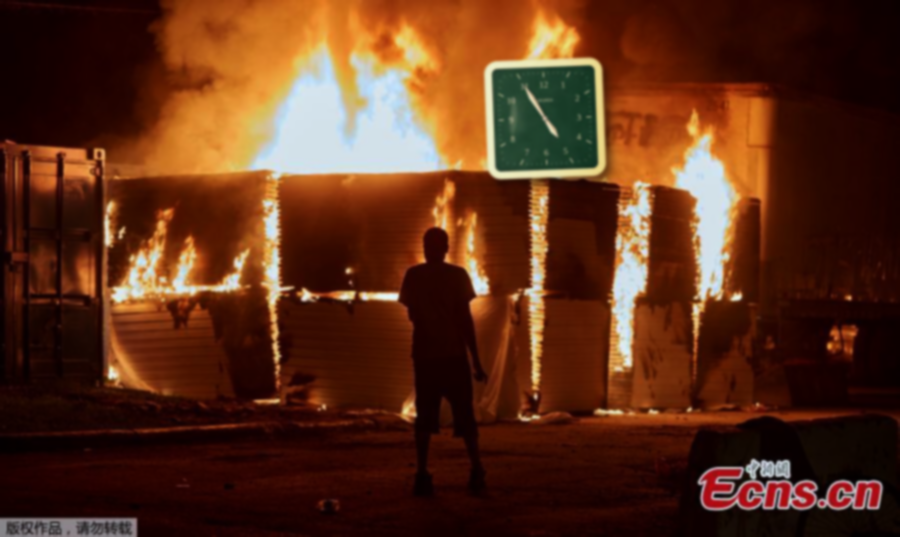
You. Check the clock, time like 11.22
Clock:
4.55
